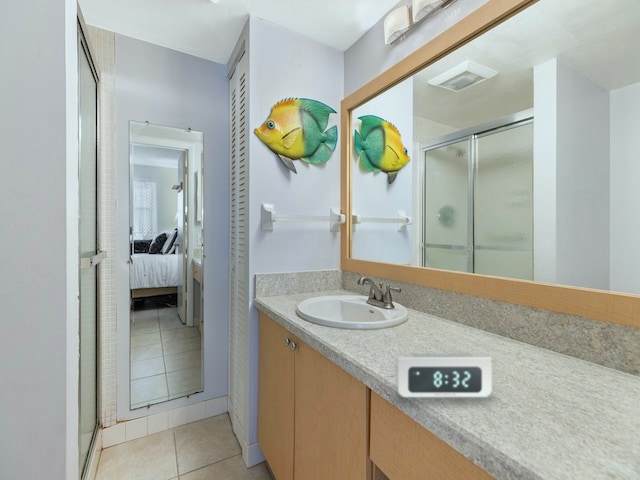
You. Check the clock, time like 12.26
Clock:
8.32
